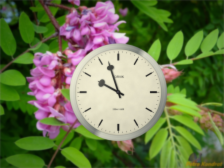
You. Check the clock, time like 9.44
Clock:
9.57
